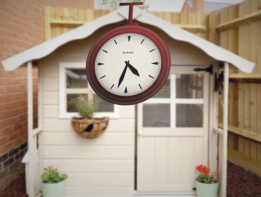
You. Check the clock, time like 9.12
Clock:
4.33
